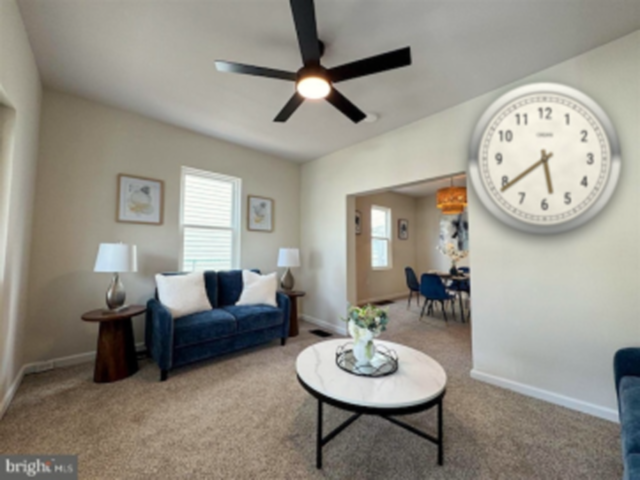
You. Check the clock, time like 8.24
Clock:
5.39
